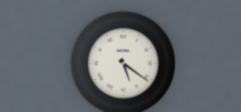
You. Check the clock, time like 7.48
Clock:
5.21
